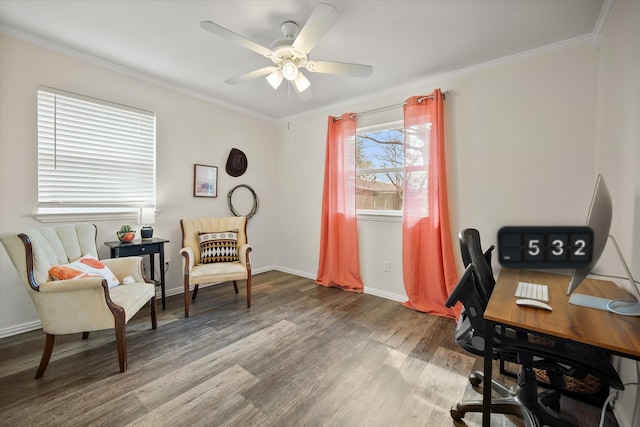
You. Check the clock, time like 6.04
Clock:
5.32
